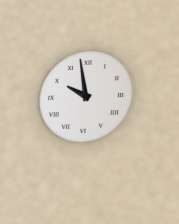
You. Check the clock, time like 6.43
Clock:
9.58
